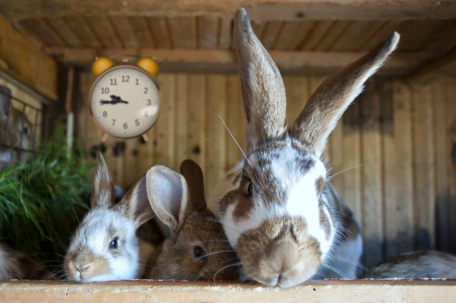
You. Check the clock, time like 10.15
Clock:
9.45
